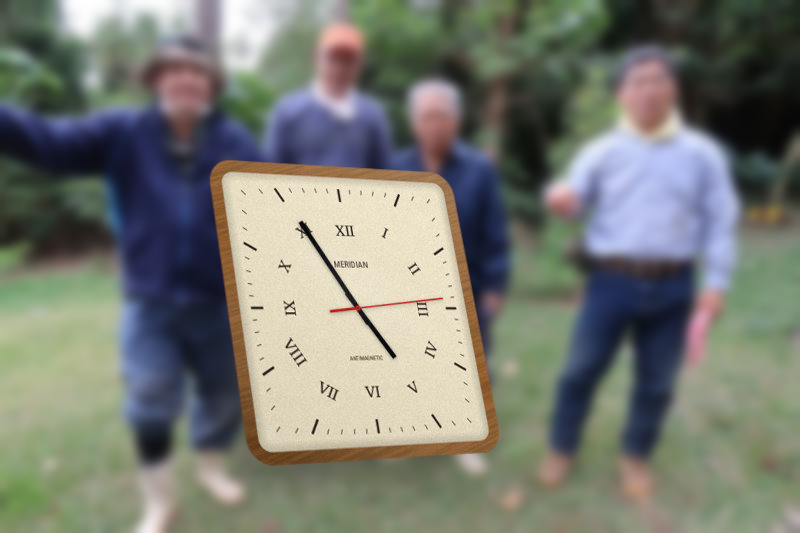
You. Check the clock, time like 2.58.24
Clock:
4.55.14
